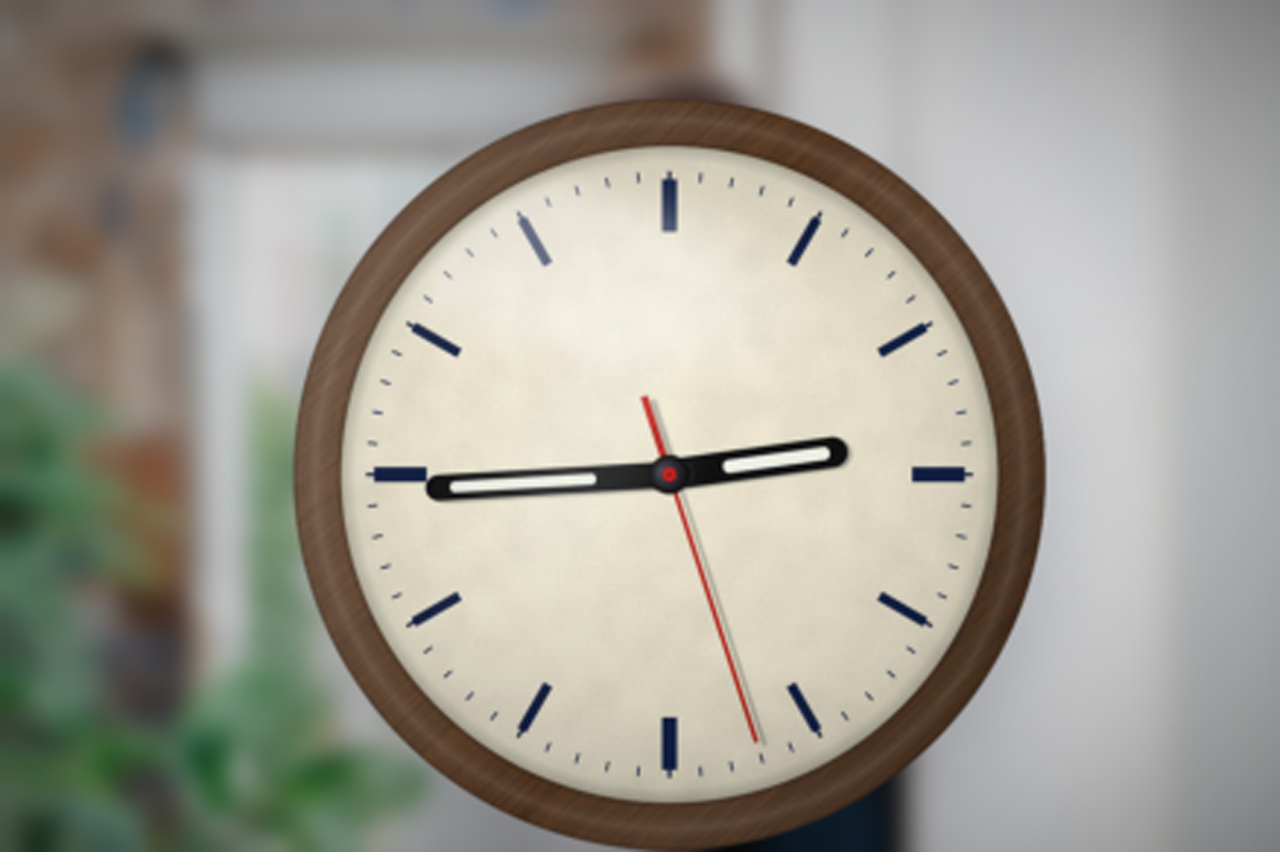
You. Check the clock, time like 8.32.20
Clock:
2.44.27
